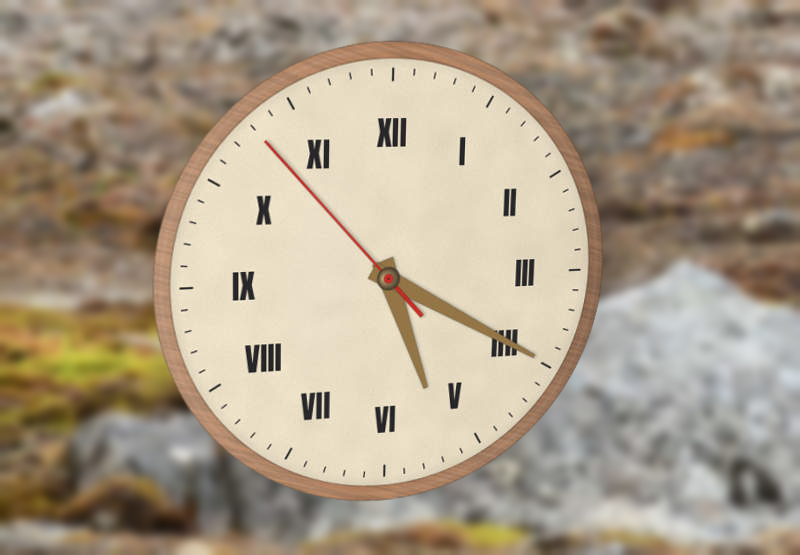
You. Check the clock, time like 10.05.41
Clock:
5.19.53
